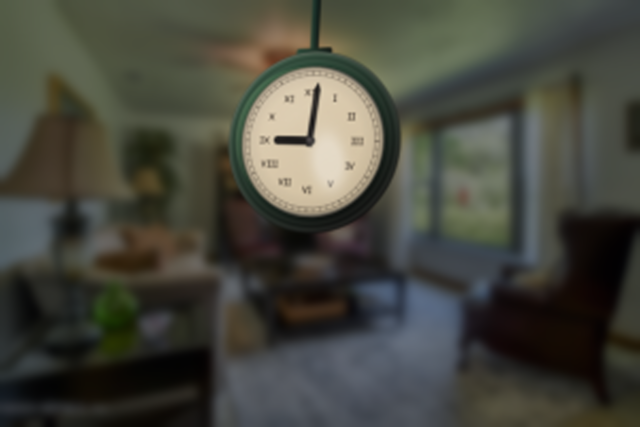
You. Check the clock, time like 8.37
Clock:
9.01
